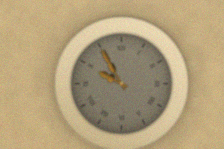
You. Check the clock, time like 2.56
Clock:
9.55
